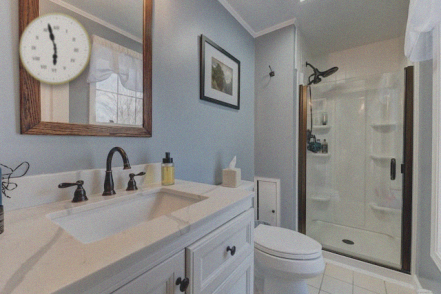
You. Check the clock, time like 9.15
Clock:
5.57
